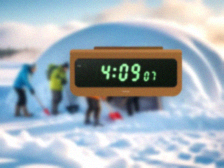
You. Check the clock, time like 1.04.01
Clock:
4.09.07
